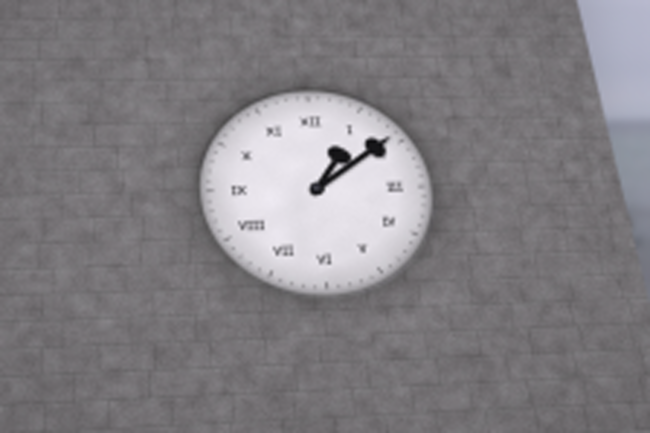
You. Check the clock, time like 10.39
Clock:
1.09
